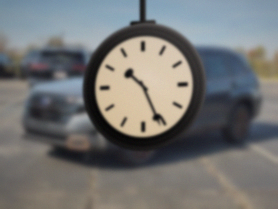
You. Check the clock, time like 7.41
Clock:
10.26
